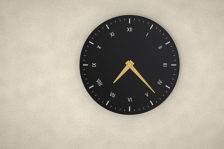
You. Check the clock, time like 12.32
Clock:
7.23
